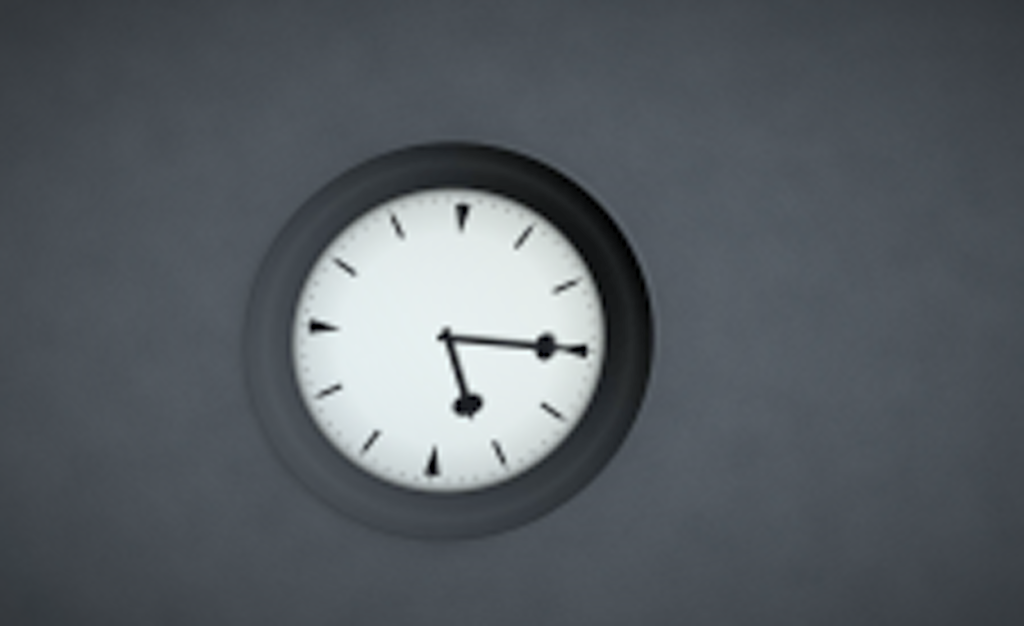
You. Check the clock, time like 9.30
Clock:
5.15
